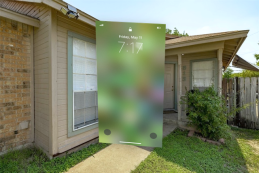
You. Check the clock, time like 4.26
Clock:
7.17
